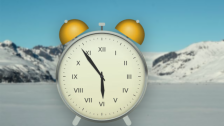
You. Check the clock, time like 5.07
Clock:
5.54
